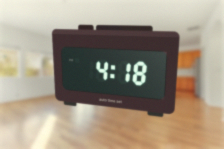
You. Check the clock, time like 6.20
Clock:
4.18
